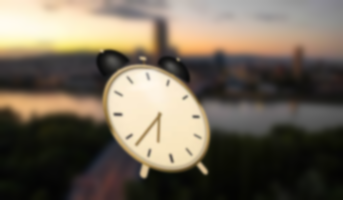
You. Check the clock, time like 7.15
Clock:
6.38
